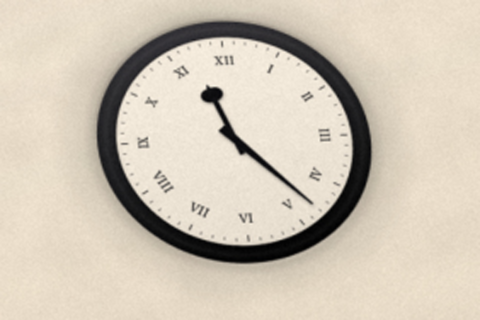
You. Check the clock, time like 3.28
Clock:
11.23
